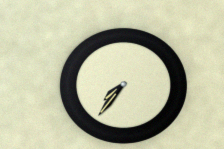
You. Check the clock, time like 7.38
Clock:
7.36
